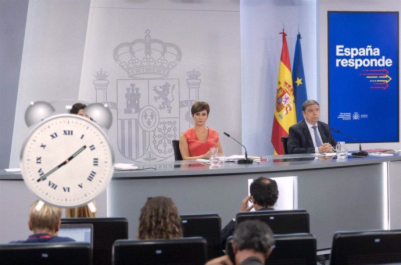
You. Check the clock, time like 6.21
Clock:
1.39
